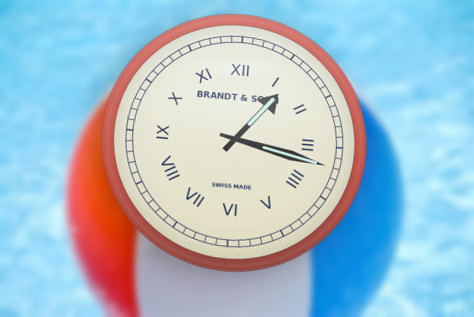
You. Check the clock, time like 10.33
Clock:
1.17
